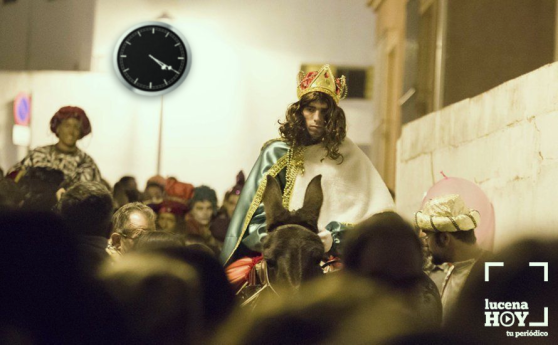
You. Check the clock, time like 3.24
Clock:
4.20
